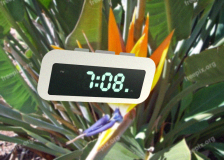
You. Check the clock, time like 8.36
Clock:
7.08
